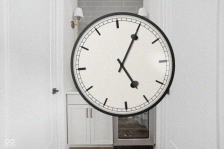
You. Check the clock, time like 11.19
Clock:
5.05
